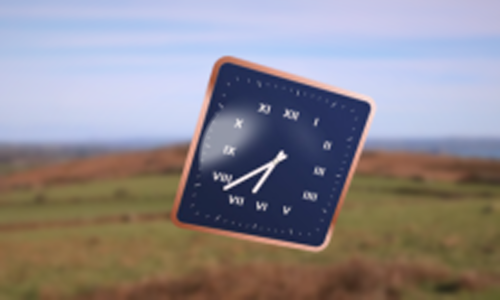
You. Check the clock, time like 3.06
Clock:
6.38
